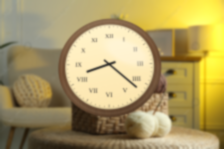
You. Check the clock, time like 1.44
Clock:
8.22
